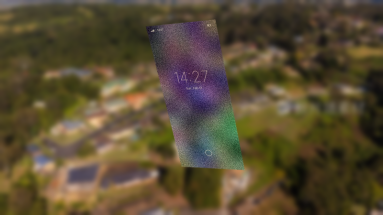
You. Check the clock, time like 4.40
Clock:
14.27
